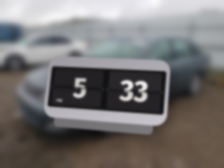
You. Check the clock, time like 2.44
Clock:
5.33
